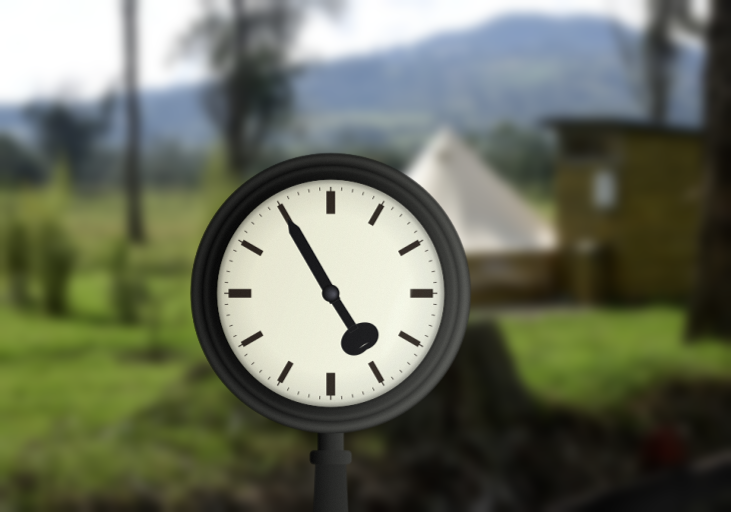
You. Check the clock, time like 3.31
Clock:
4.55
